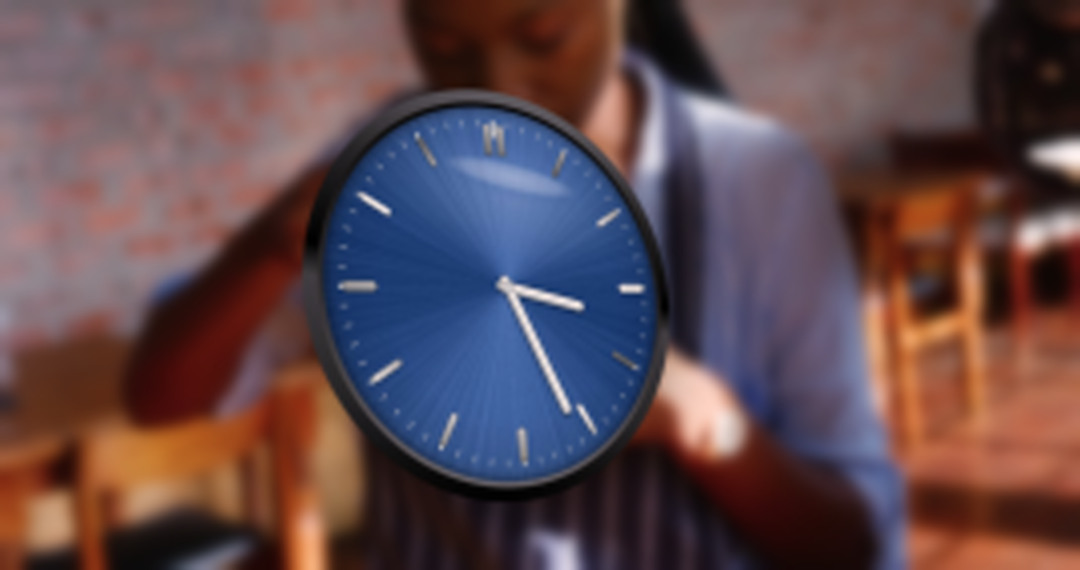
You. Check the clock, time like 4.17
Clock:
3.26
